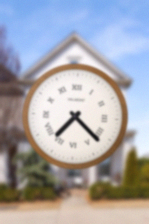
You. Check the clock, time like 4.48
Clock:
7.22
